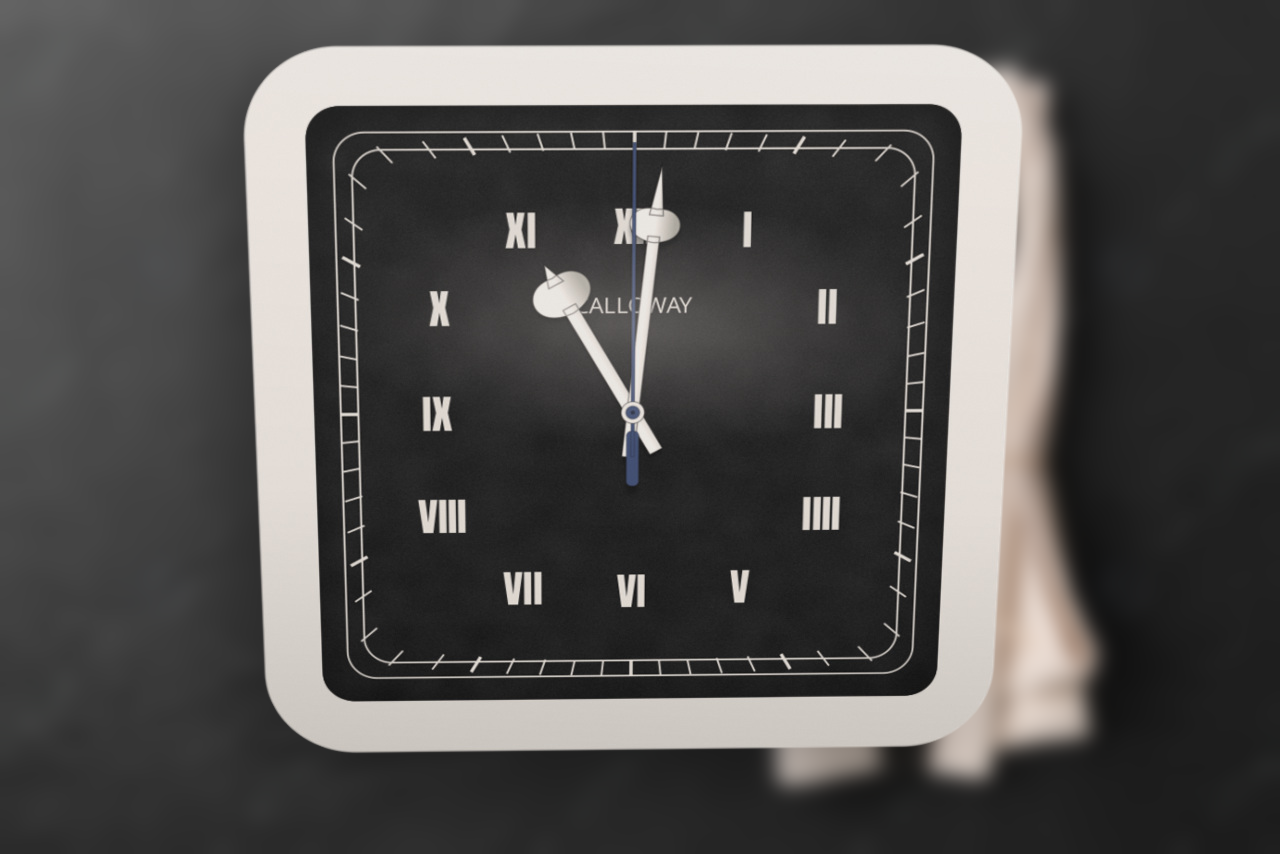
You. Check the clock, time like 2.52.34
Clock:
11.01.00
